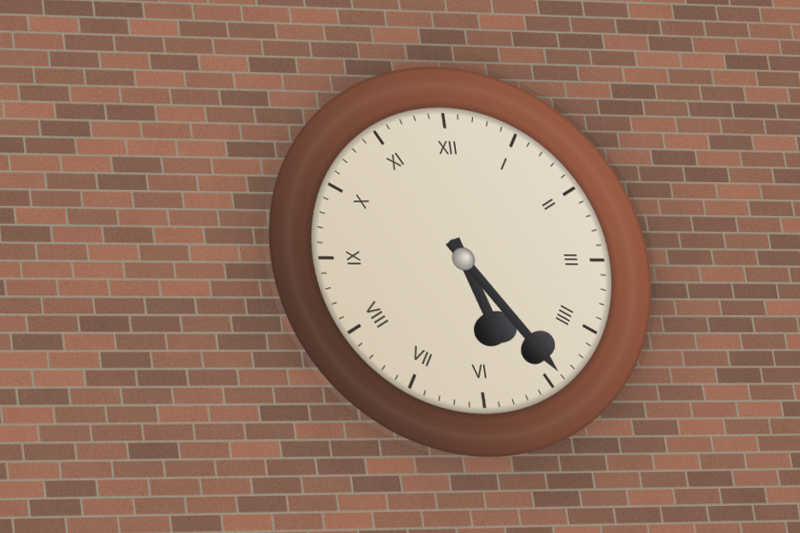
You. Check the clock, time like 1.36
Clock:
5.24
